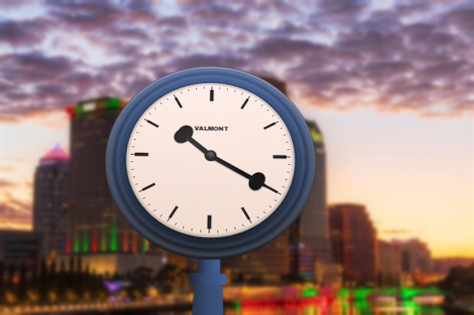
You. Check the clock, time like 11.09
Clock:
10.20
